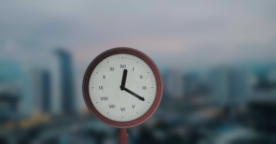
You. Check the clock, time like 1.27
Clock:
12.20
